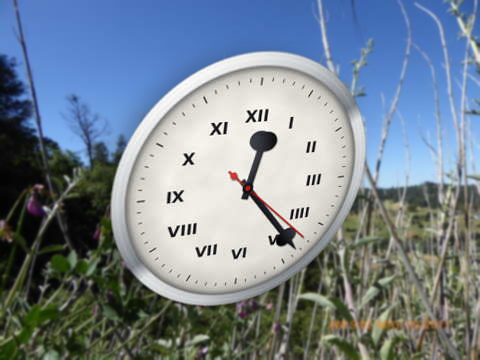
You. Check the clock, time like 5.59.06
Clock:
12.23.22
